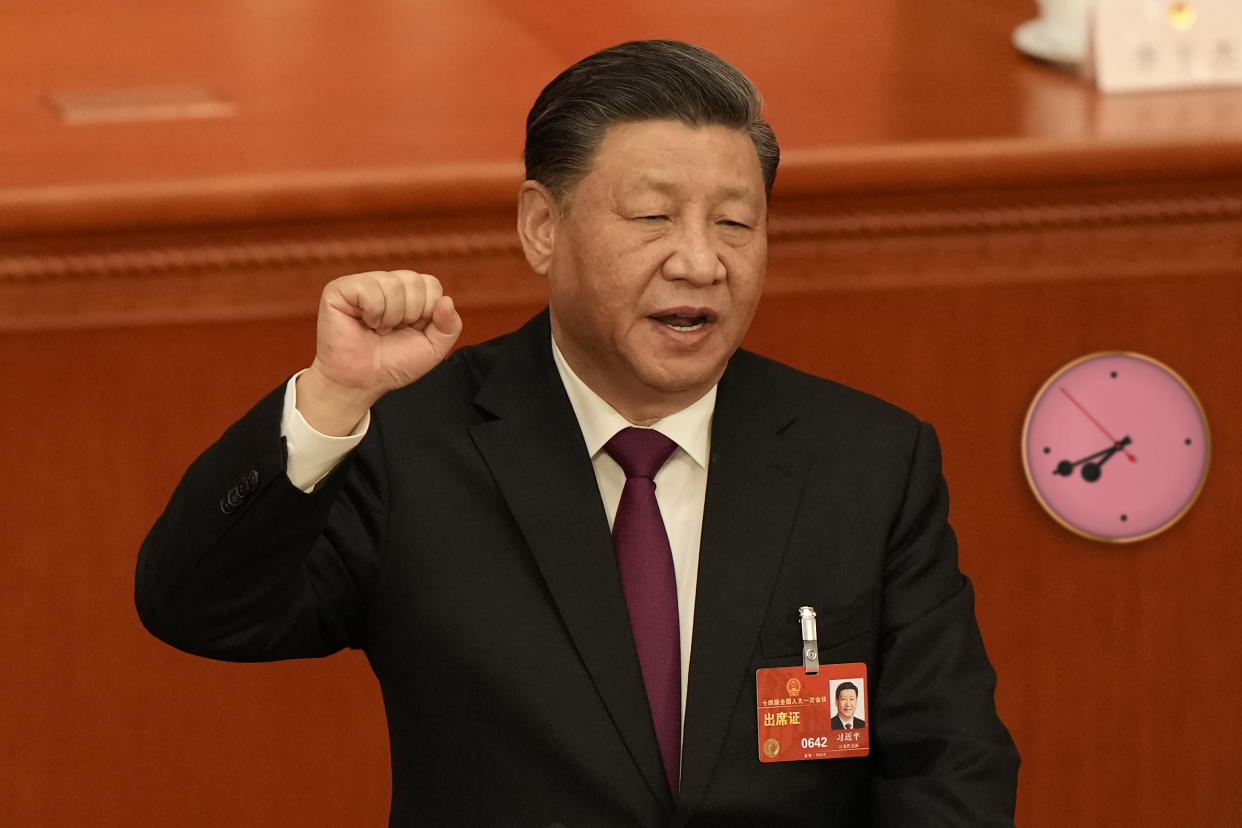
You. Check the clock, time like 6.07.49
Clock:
7.41.53
